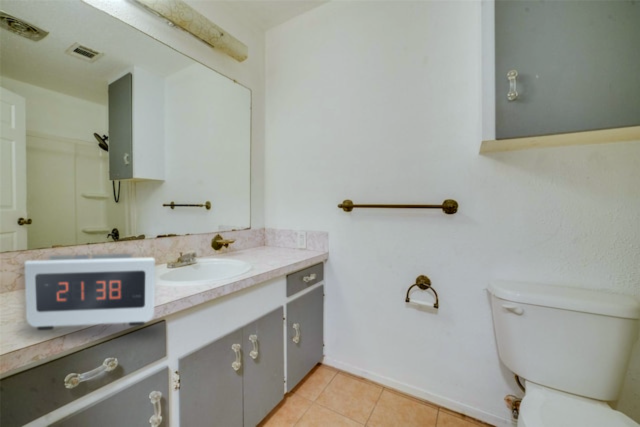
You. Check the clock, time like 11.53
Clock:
21.38
